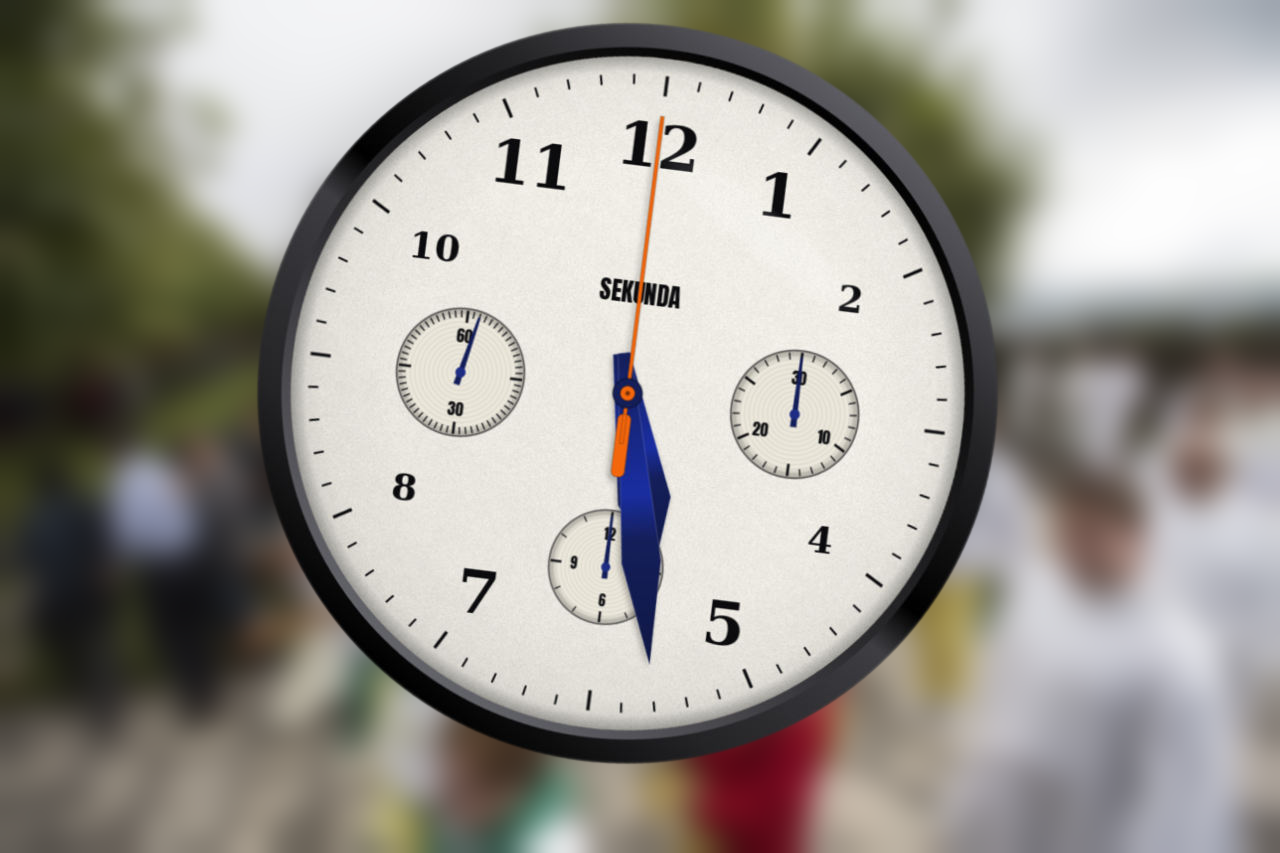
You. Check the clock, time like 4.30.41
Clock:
5.28.02
